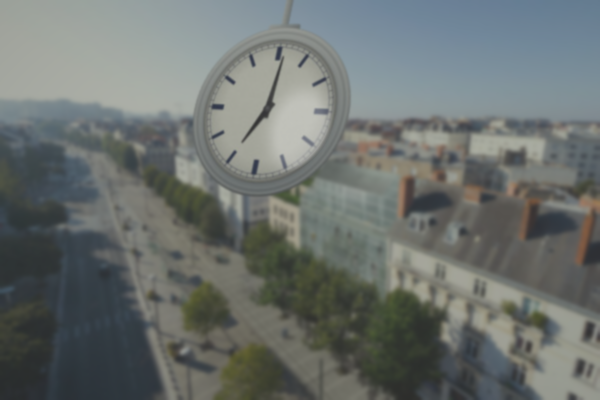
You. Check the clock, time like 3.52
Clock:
7.01
